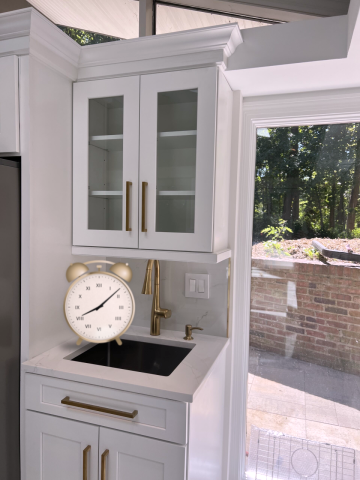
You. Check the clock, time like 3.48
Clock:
8.08
